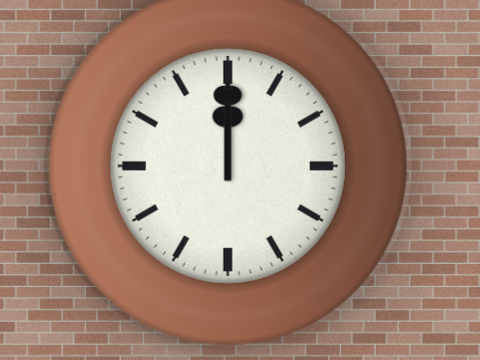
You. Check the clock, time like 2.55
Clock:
12.00
